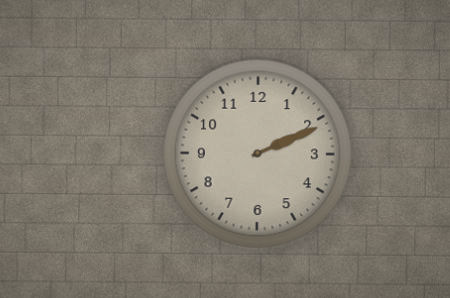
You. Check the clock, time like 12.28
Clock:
2.11
